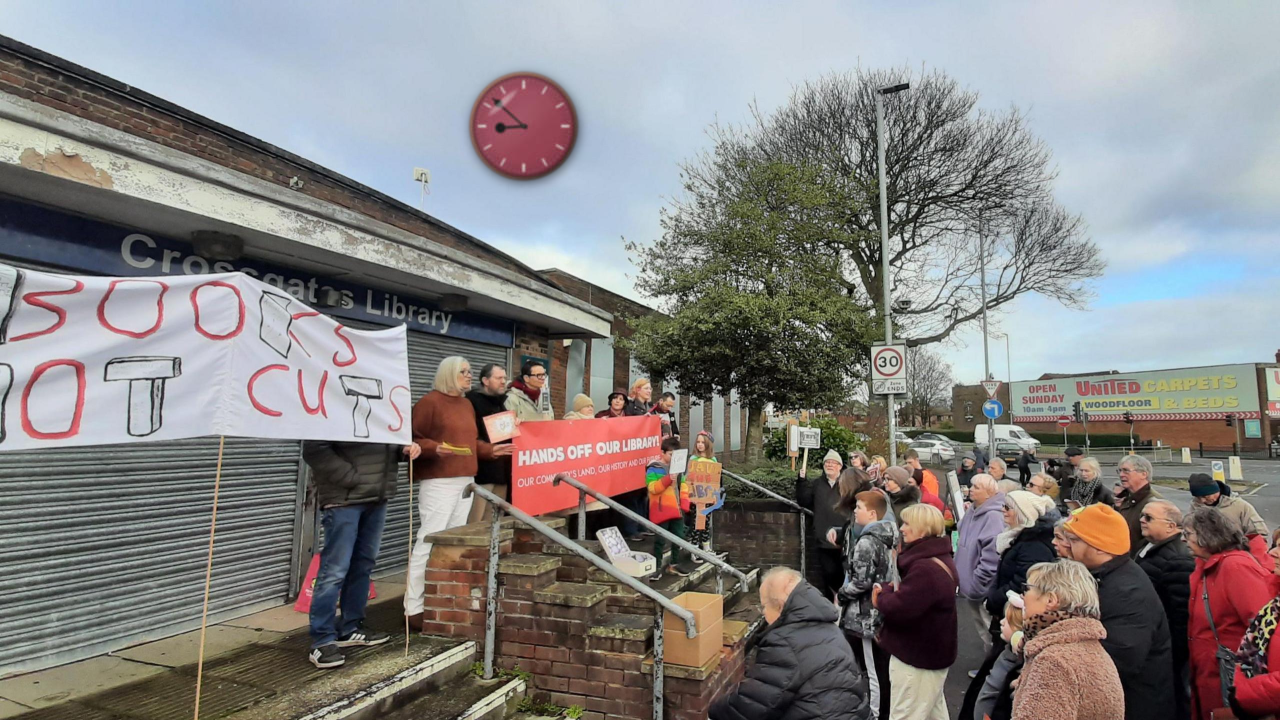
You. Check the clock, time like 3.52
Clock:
8.52
